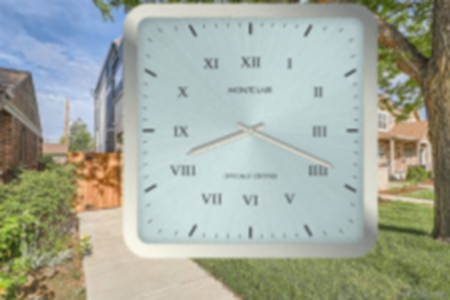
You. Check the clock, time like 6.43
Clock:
8.19
